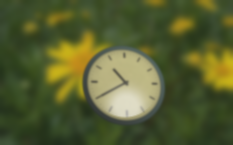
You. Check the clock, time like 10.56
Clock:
10.40
